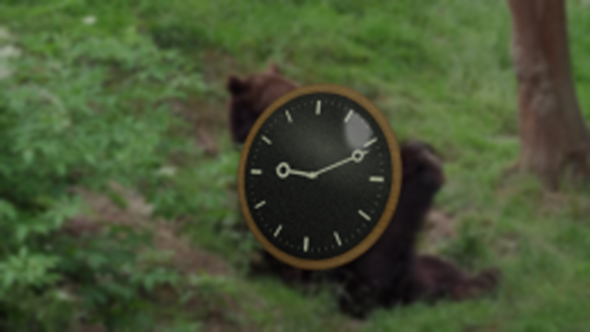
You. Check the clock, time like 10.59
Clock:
9.11
